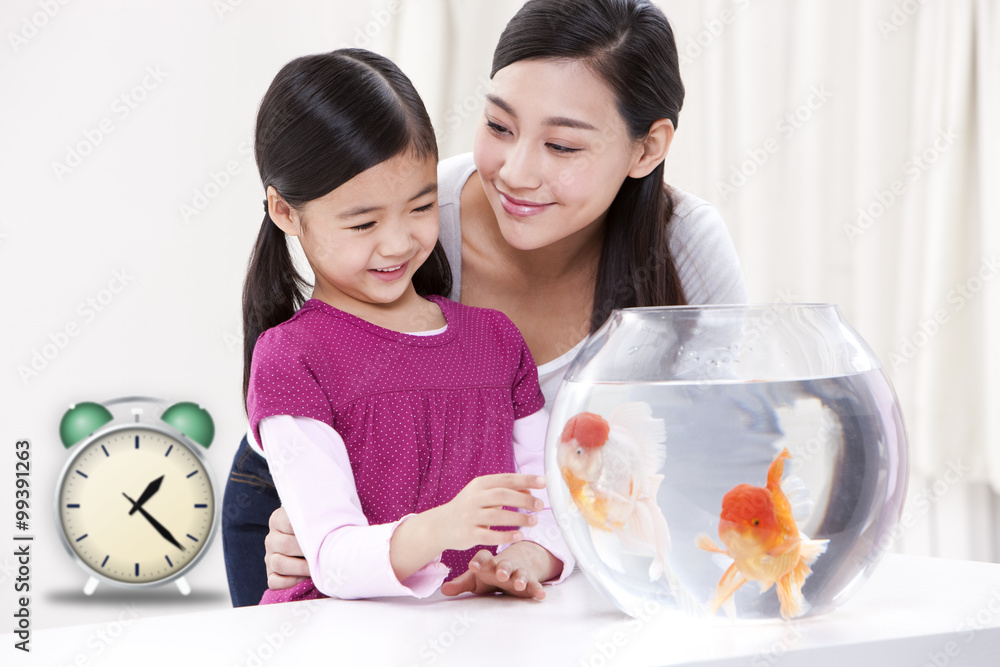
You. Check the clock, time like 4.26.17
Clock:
1.22.22
